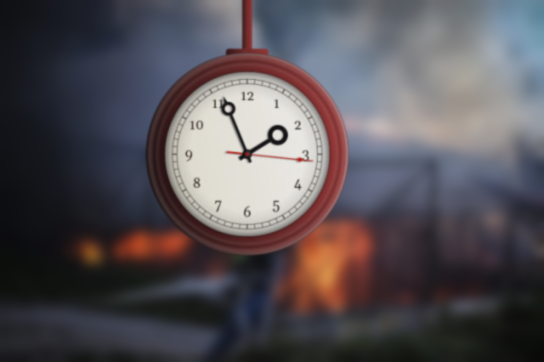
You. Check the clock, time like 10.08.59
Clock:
1.56.16
